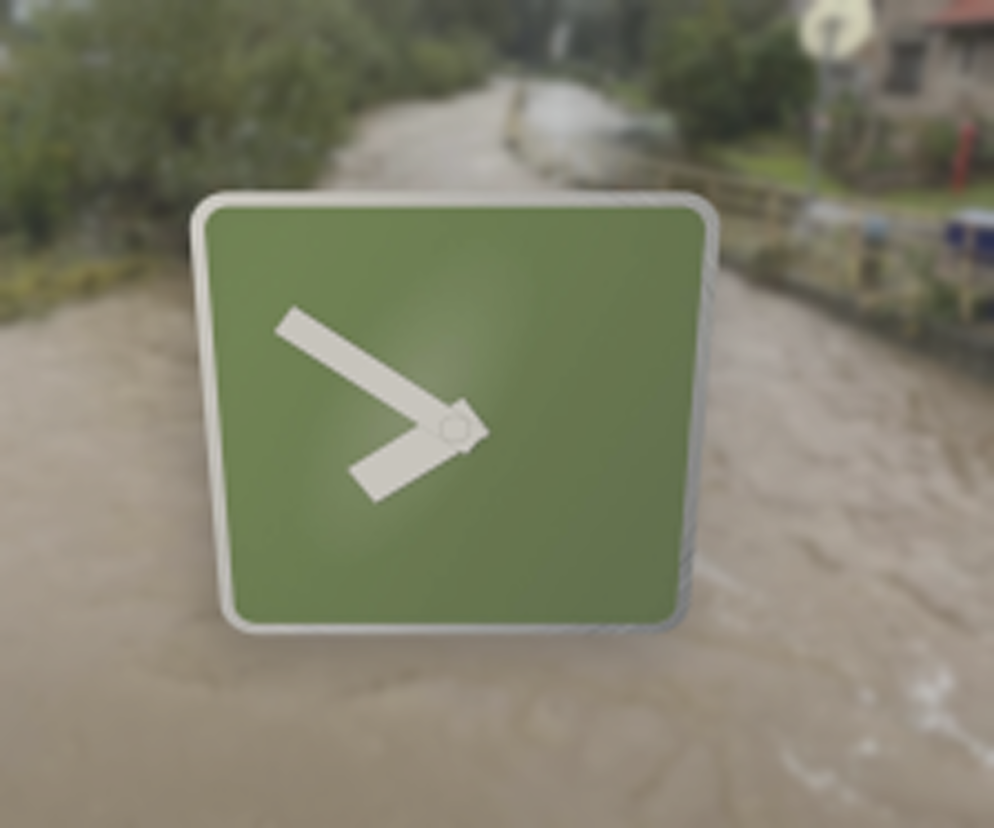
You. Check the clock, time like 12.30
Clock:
7.51
